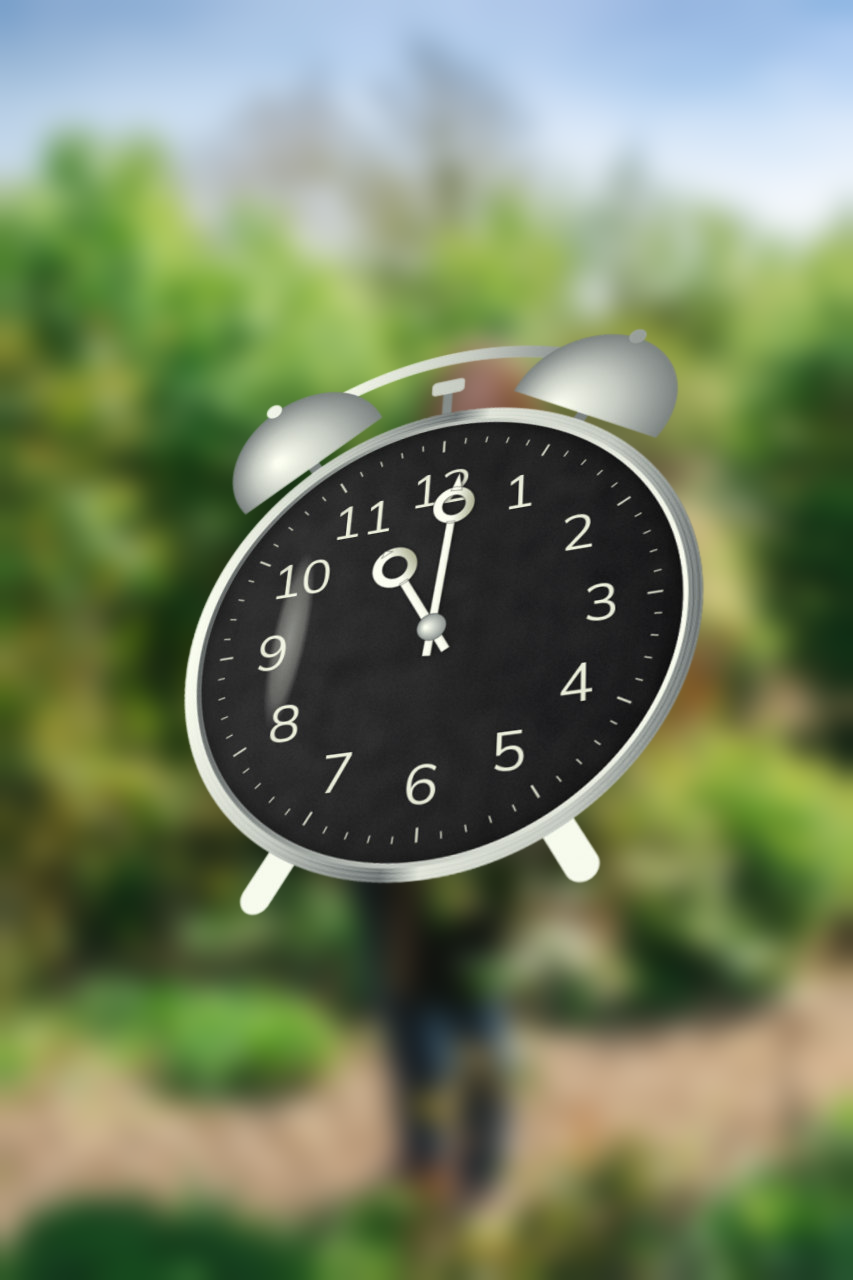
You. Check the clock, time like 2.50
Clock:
11.01
